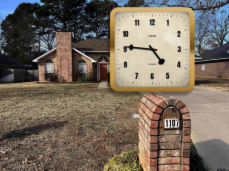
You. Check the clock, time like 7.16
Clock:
4.46
